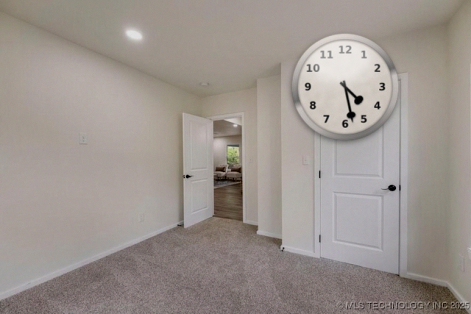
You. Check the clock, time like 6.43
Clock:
4.28
